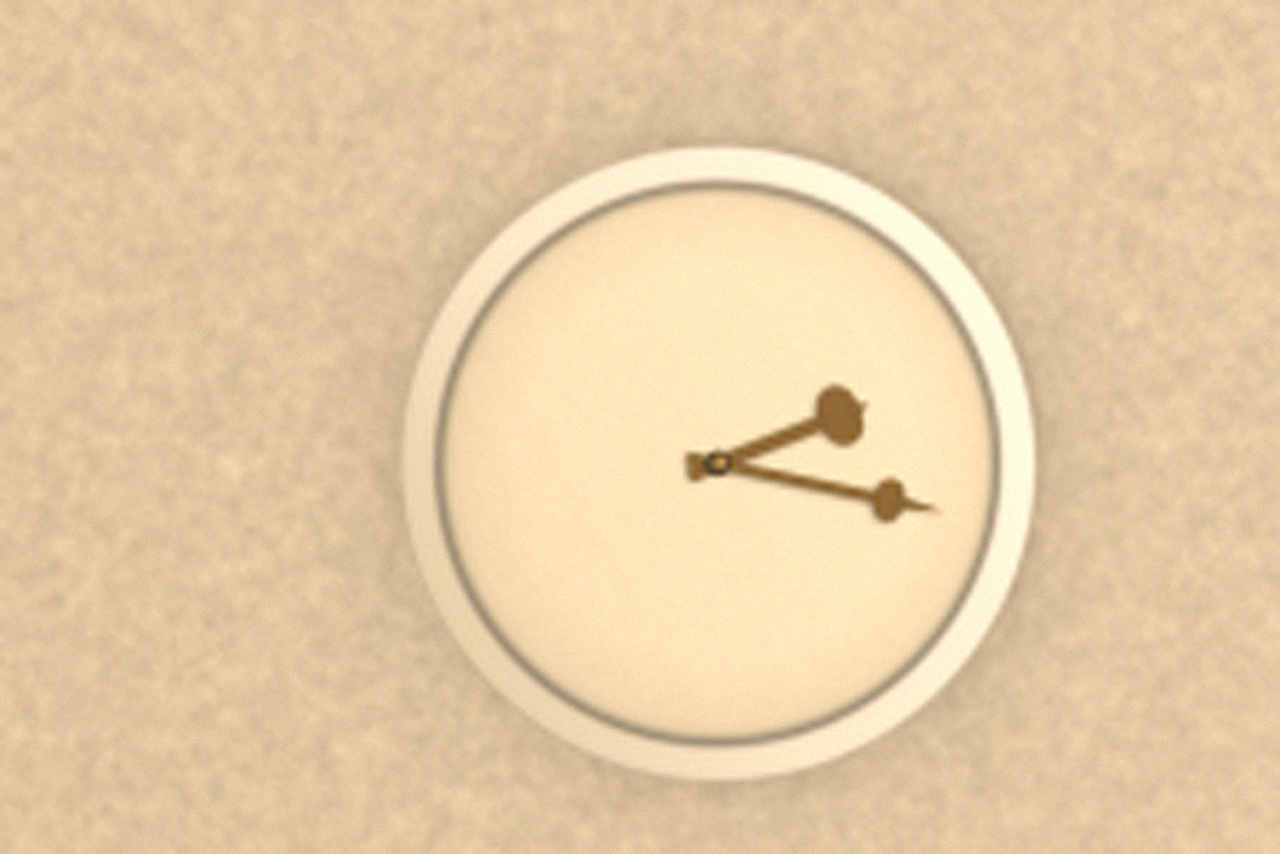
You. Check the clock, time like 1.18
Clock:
2.17
